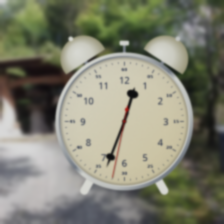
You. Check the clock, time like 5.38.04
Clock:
12.33.32
